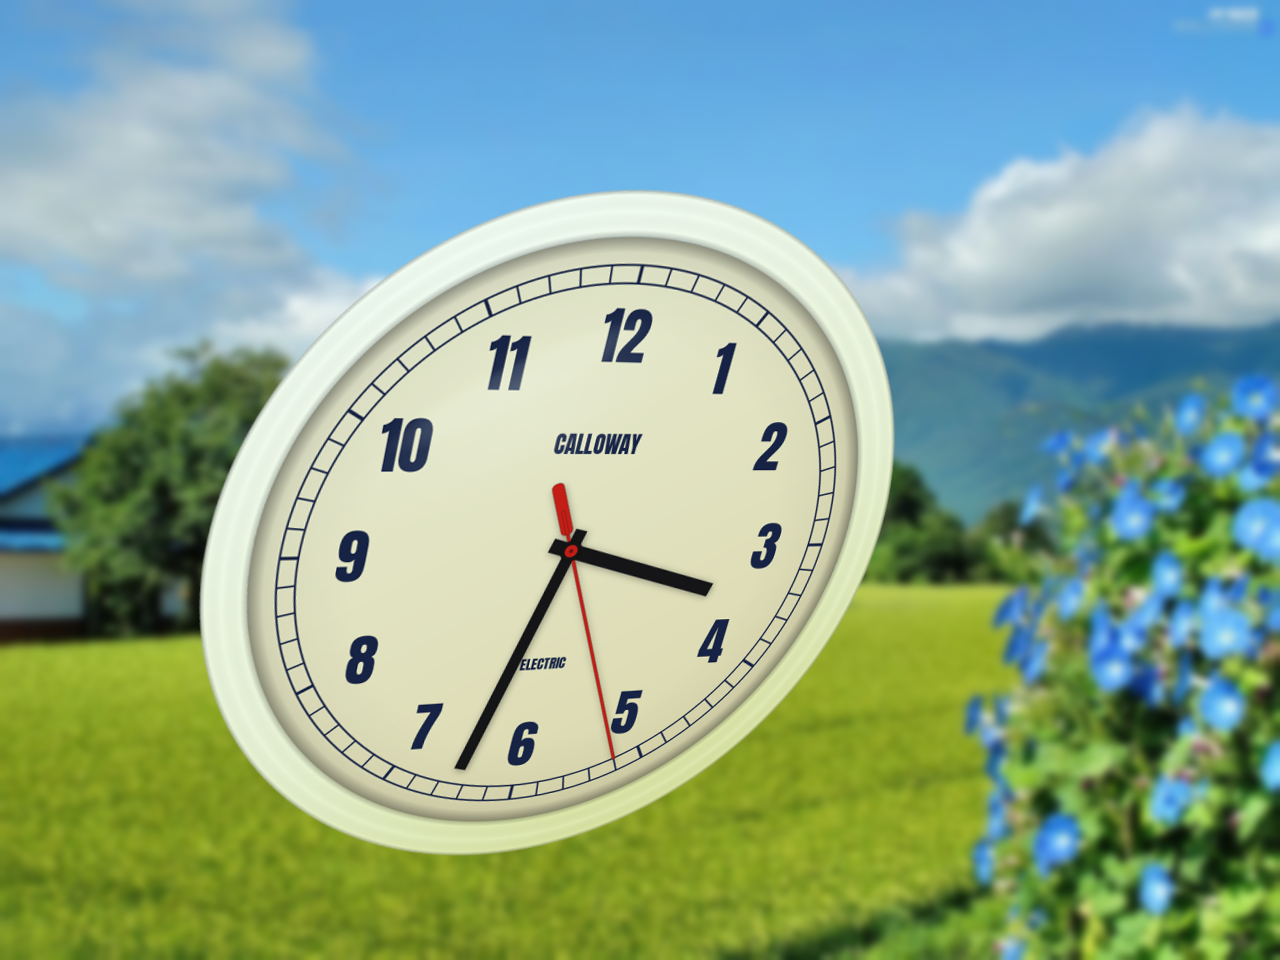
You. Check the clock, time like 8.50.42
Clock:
3.32.26
